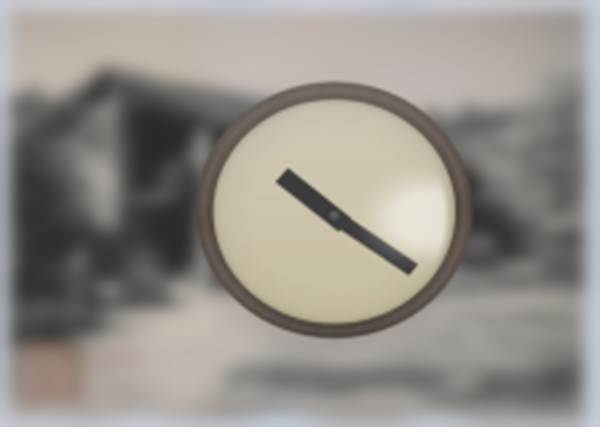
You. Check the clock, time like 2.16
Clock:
10.21
